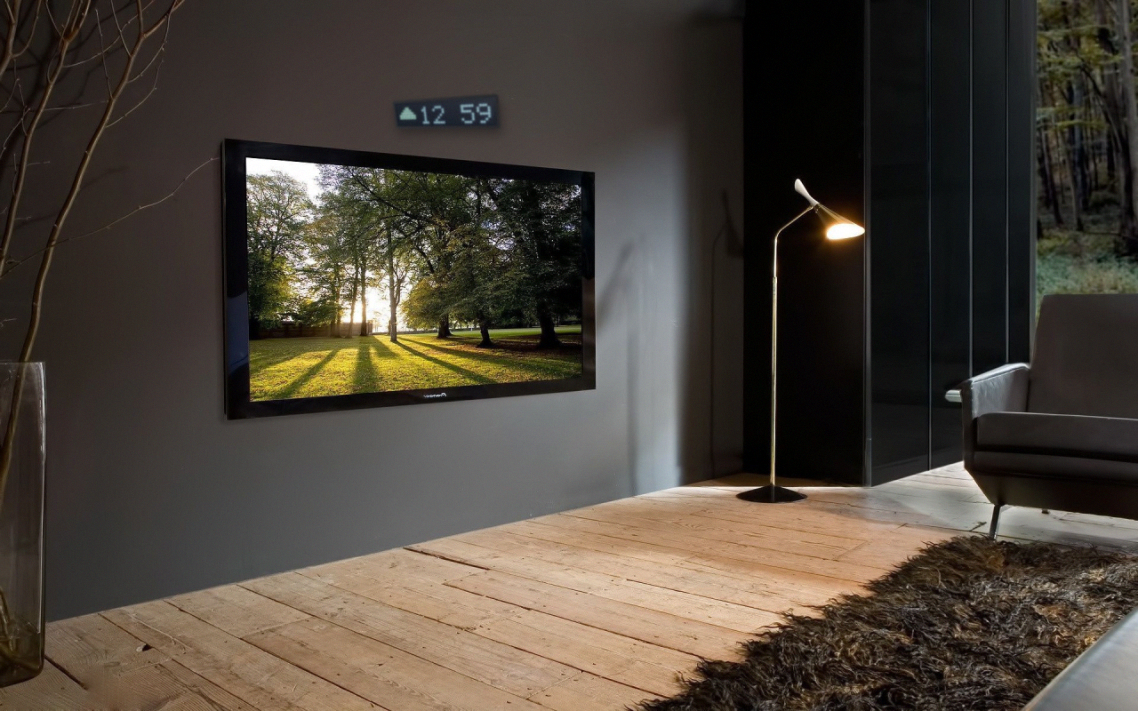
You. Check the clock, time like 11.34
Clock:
12.59
